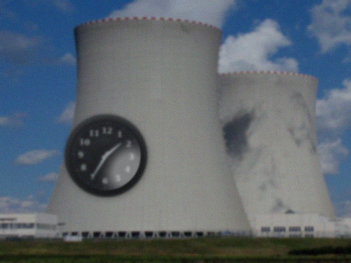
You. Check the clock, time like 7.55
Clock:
1.35
